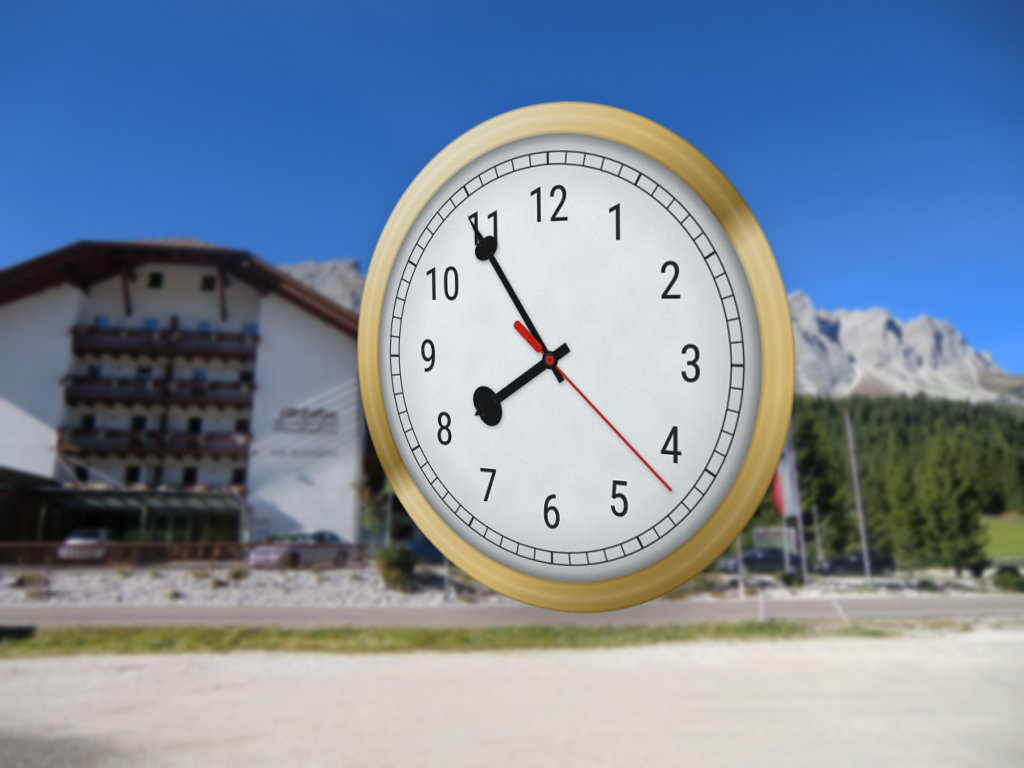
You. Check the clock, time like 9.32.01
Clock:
7.54.22
